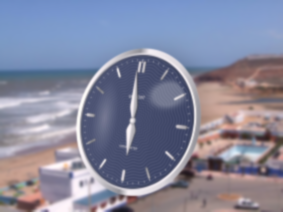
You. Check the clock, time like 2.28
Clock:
5.59
